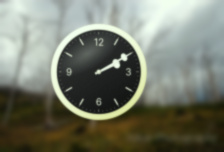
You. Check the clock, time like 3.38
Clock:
2.10
